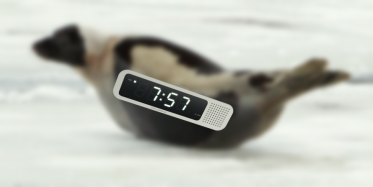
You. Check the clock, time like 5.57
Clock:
7.57
